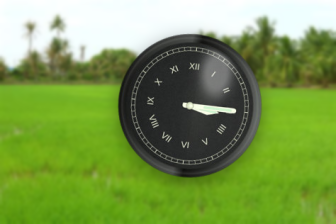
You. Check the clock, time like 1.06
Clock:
3.15
